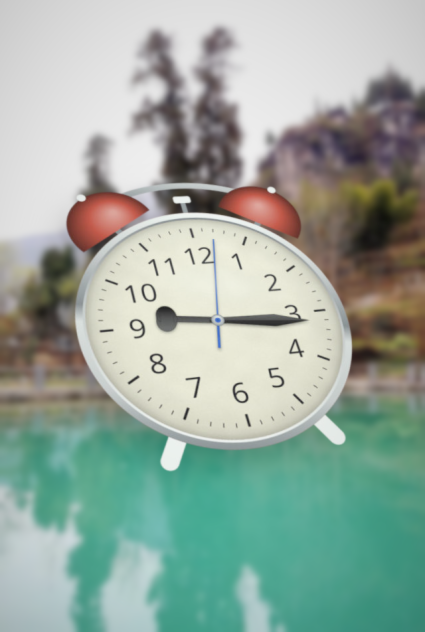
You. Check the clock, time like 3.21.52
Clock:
9.16.02
